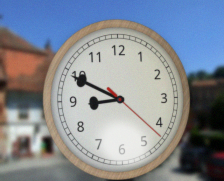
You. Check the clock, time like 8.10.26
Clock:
8.49.22
